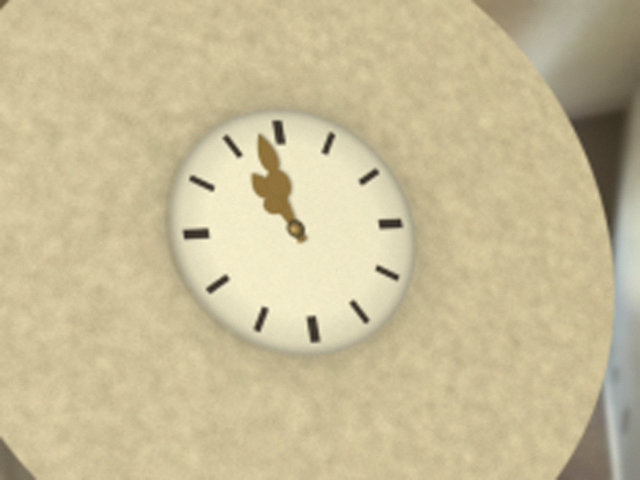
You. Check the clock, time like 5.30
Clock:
10.58
